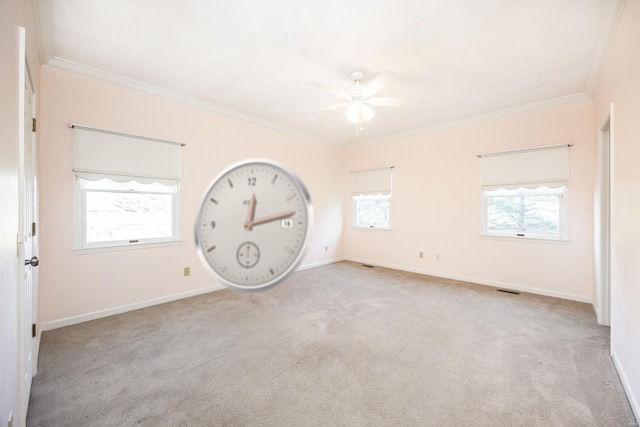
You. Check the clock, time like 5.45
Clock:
12.13
